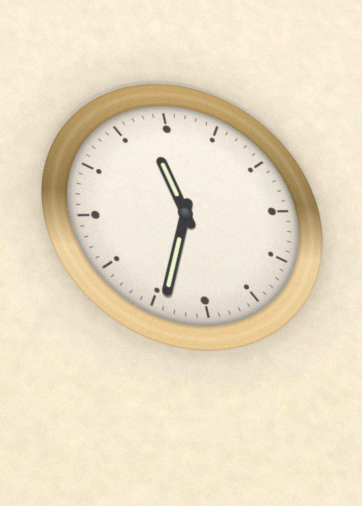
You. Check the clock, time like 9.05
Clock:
11.34
